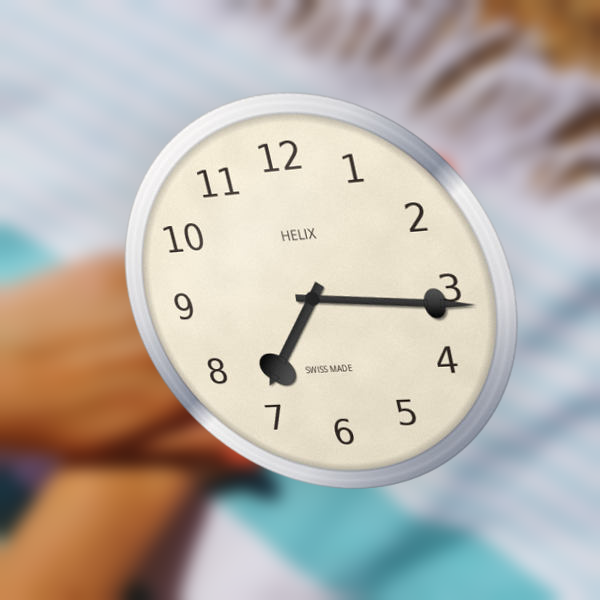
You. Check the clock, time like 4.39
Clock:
7.16
